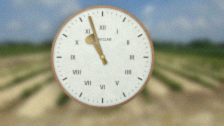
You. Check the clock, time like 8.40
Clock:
10.57
